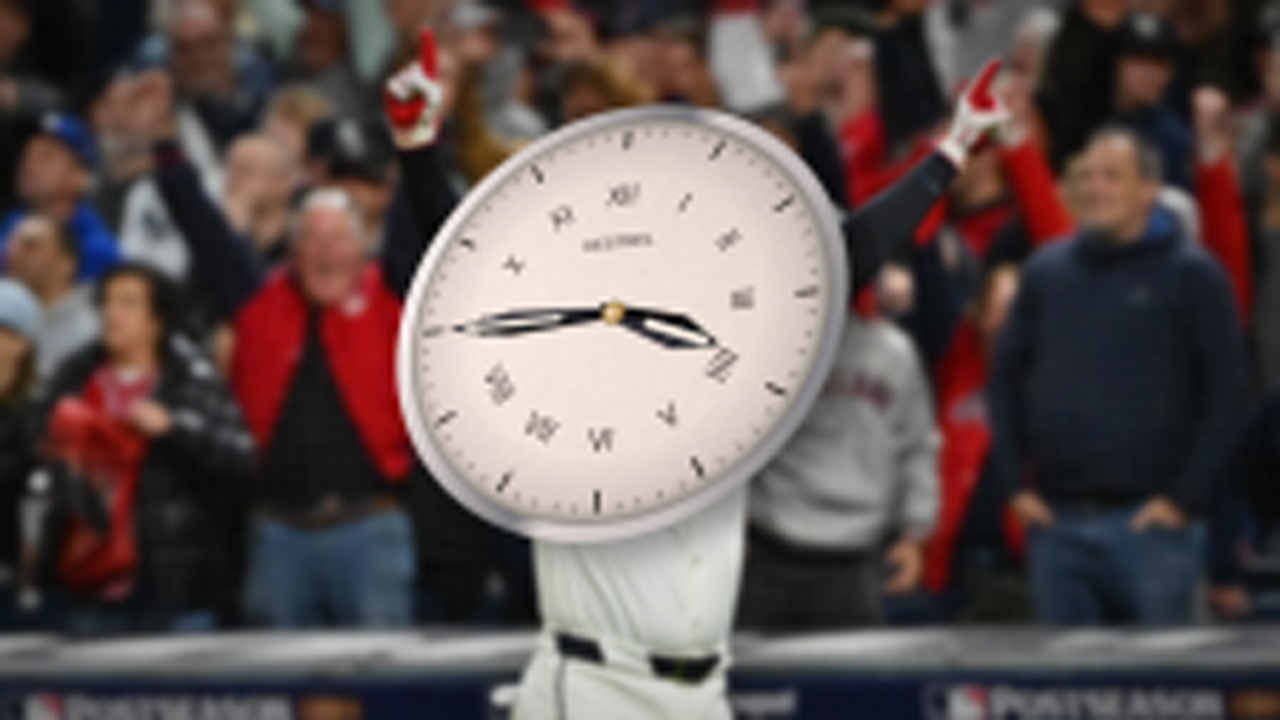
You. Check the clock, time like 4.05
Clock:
3.45
